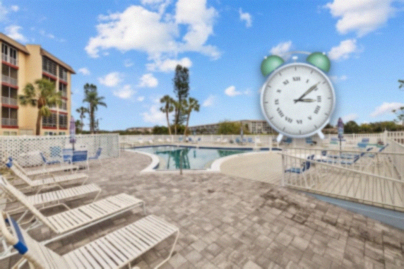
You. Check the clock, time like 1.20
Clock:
3.09
